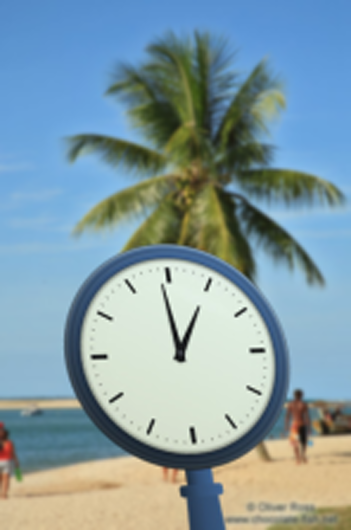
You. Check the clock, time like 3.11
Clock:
12.59
